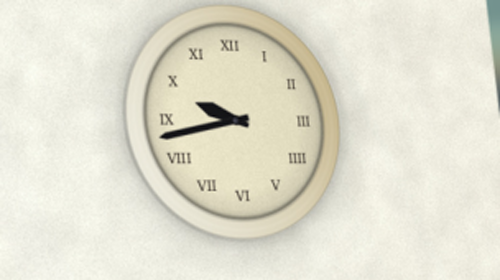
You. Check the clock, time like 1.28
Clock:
9.43
